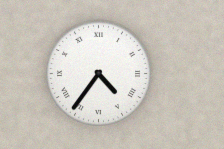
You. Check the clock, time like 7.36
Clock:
4.36
